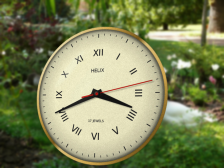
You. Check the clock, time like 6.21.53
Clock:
3.41.13
